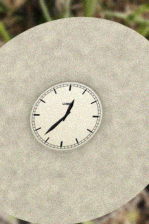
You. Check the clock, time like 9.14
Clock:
12.37
